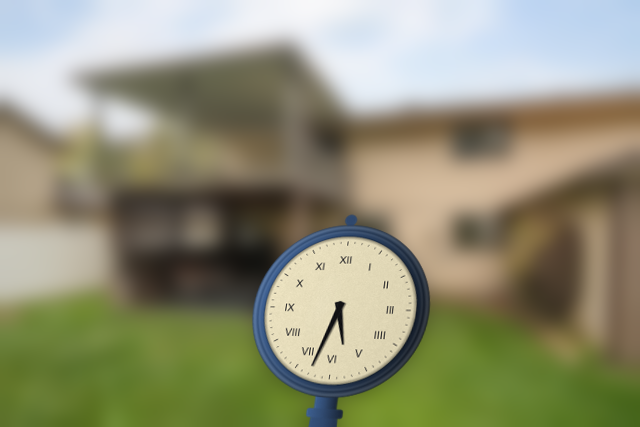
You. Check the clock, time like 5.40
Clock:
5.33
